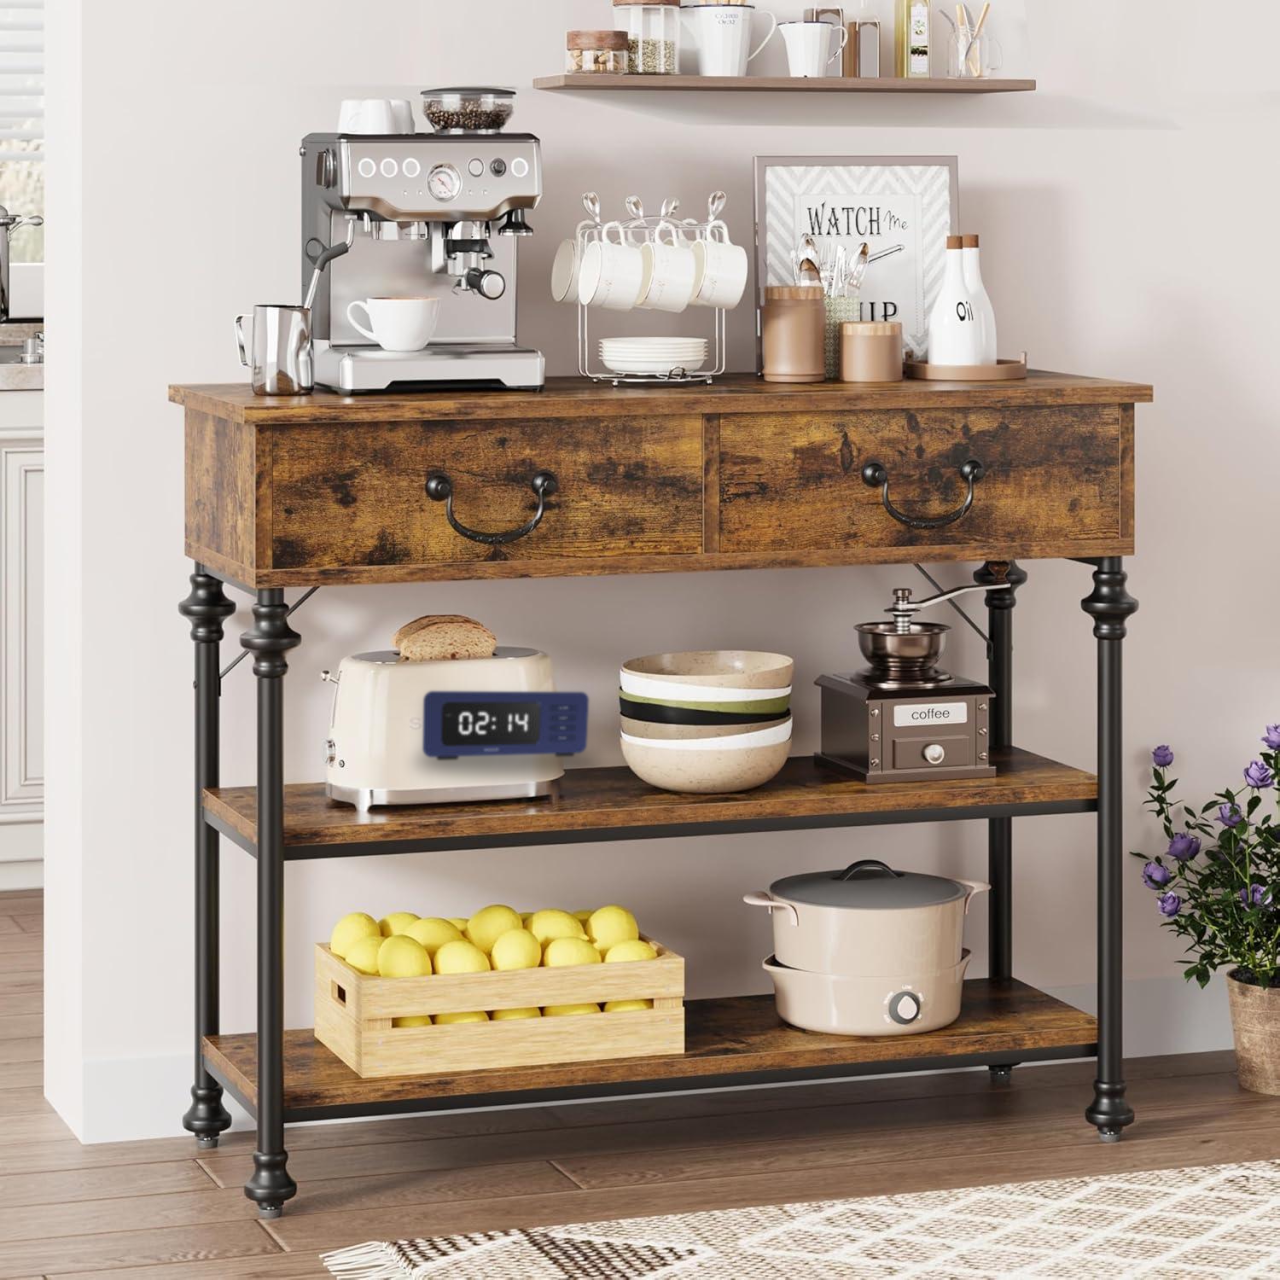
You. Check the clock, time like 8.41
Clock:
2.14
